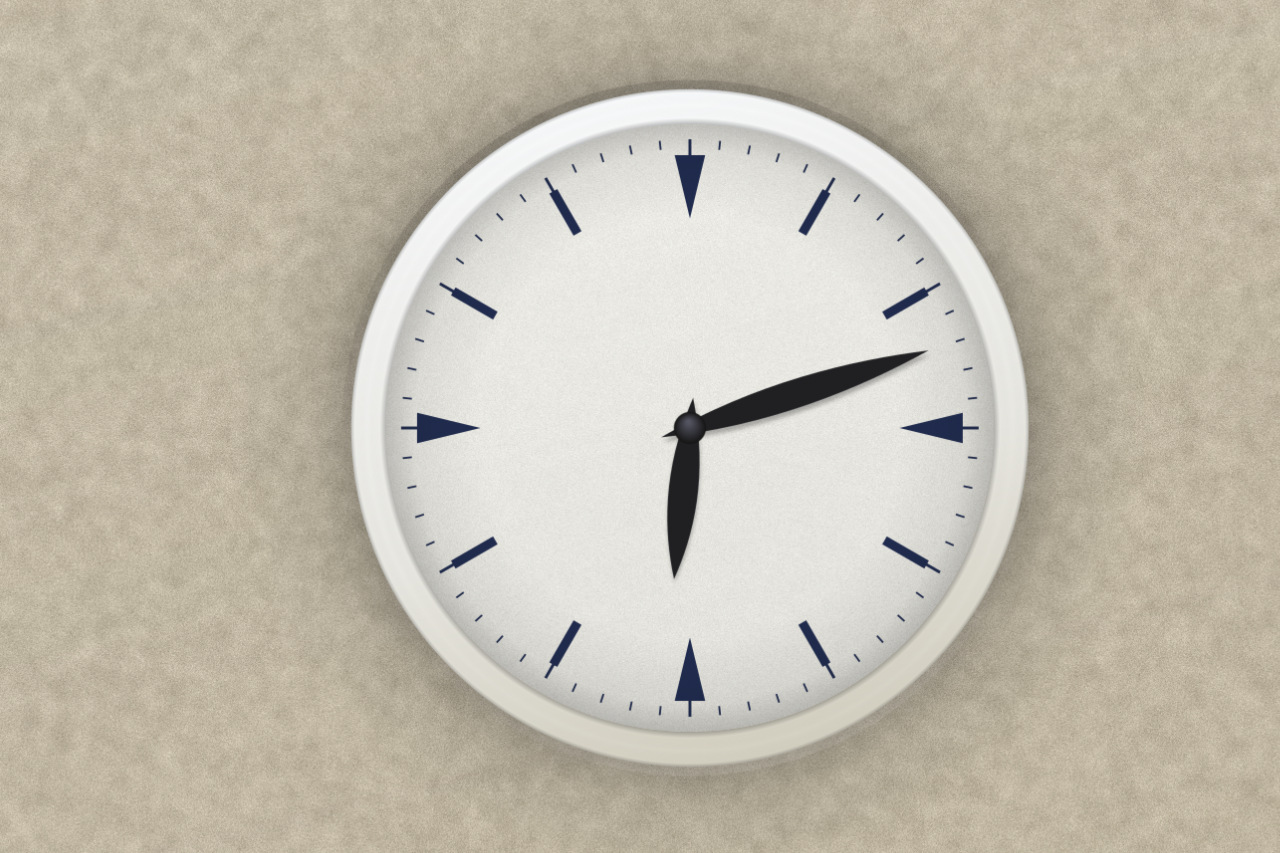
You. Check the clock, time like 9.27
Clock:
6.12
